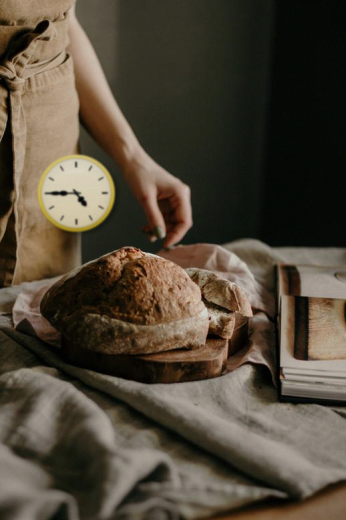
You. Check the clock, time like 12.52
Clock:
4.45
